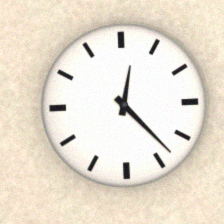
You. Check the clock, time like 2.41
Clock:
12.23
